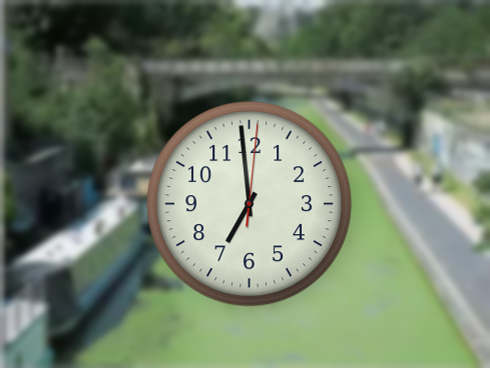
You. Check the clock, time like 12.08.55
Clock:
6.59.01
